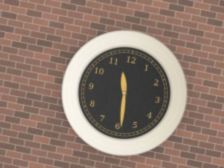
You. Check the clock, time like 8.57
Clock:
11.29
